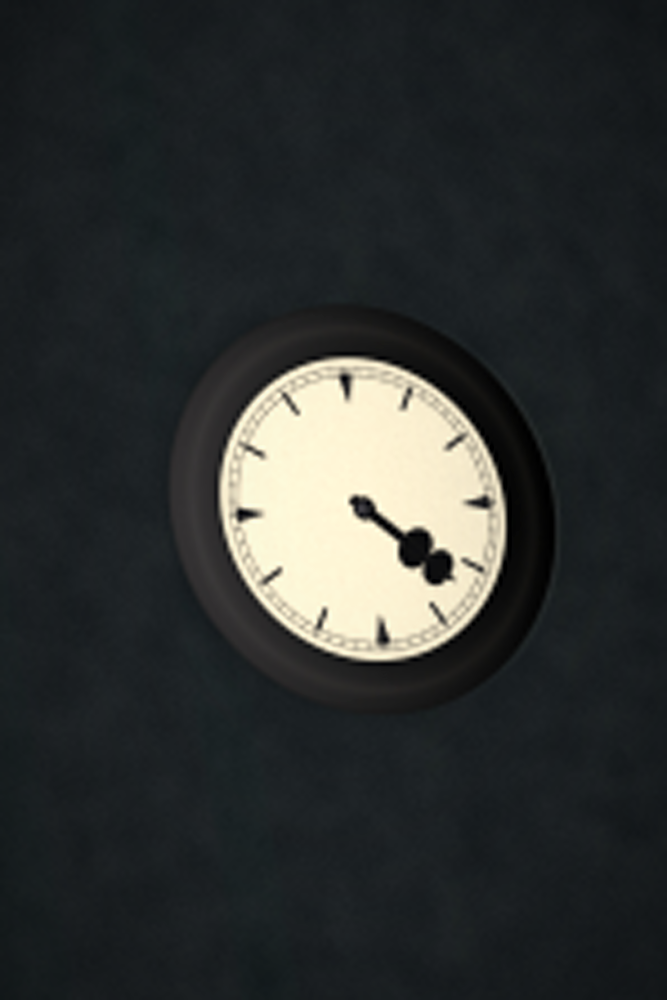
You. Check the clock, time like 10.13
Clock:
4.22
